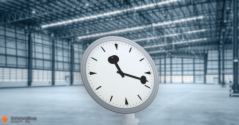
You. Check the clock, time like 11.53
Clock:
11.18
